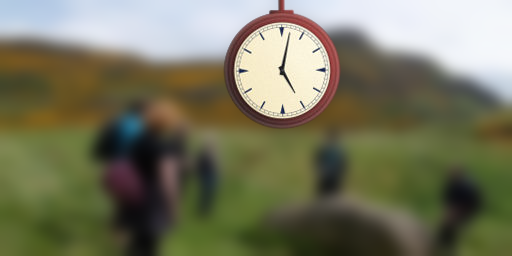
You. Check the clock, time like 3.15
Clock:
5.02
